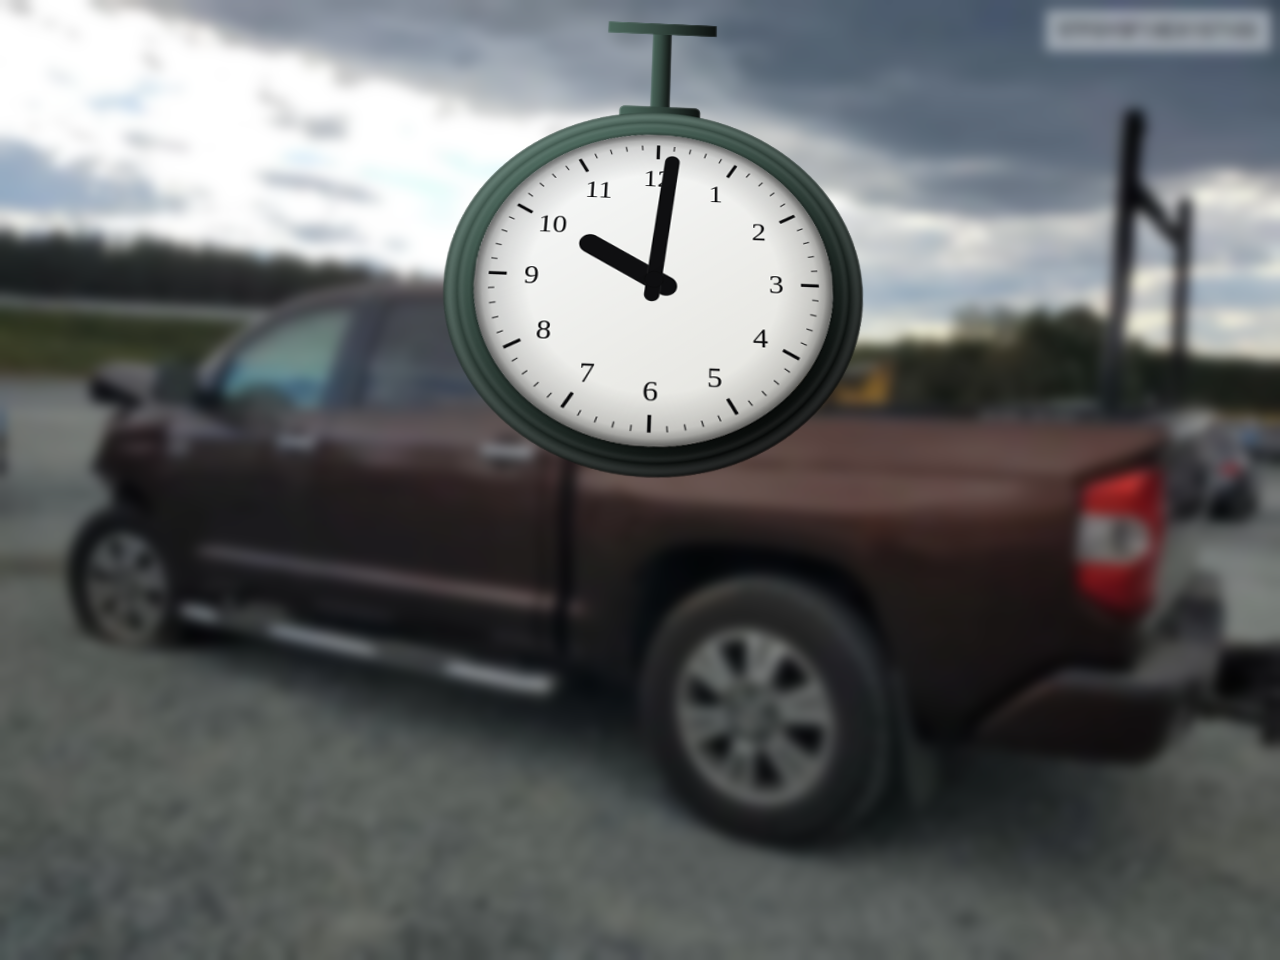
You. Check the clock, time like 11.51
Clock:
10.01
